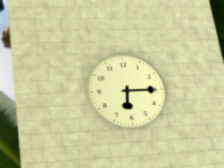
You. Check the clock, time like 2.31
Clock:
6.15
